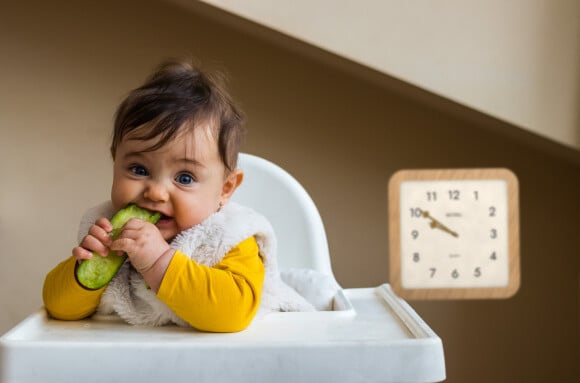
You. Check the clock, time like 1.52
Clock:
9.51
